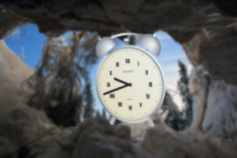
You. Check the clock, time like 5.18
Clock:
9.42
